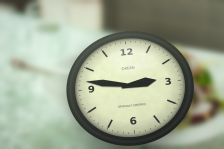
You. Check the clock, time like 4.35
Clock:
2.47
